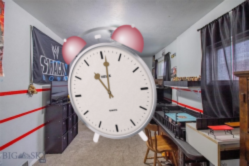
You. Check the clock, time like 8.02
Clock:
11.01
